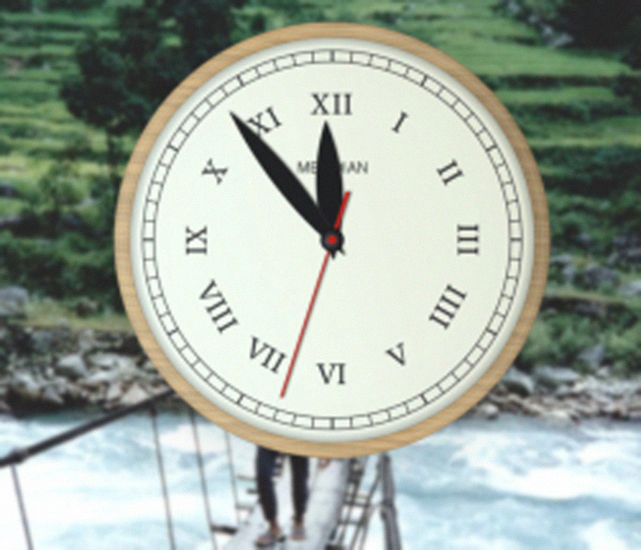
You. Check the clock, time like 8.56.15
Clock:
11.53.33
